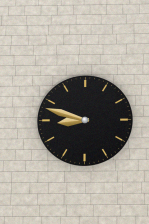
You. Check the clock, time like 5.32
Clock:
8.48
